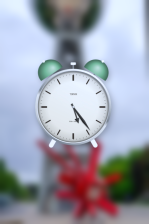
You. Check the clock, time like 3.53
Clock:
5.24
